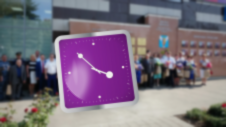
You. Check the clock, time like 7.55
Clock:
3.53
